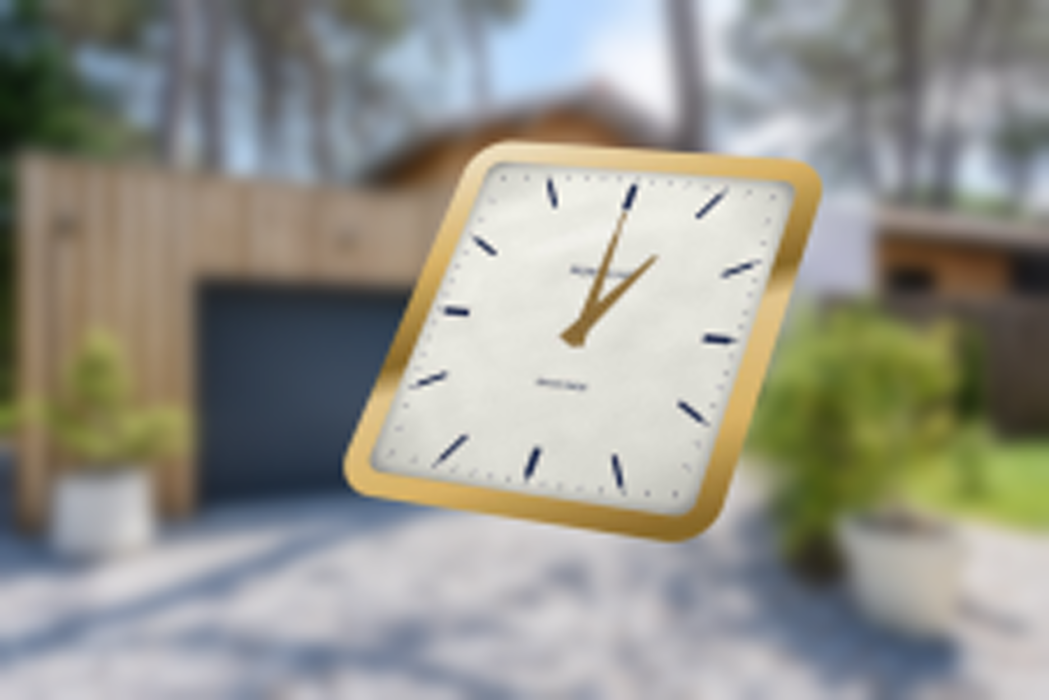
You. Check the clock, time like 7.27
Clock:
1.00
